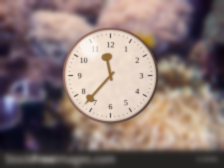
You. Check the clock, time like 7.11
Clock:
11.37
